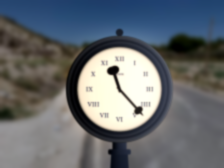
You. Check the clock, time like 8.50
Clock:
11.23
